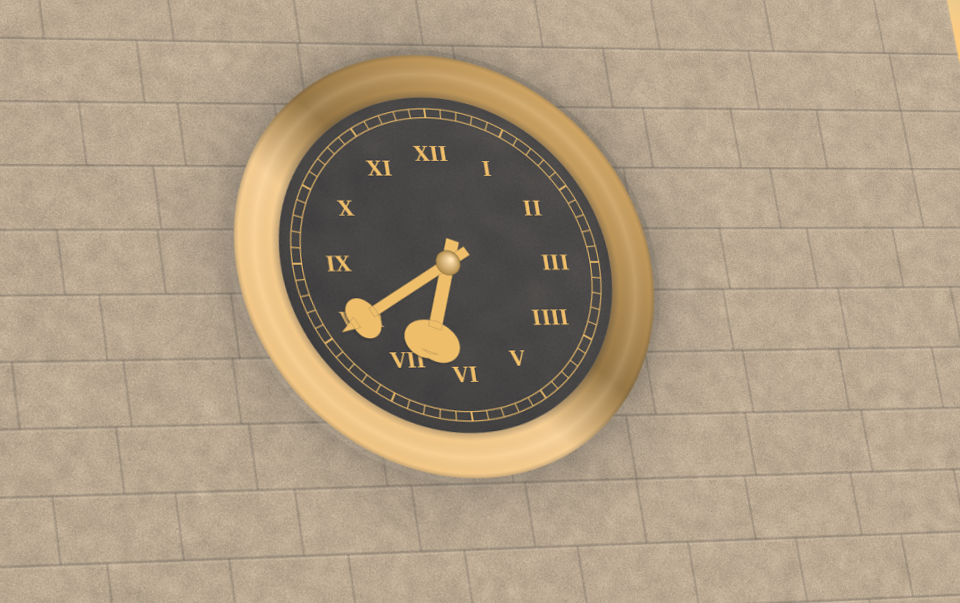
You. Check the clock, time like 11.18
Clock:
6.40
